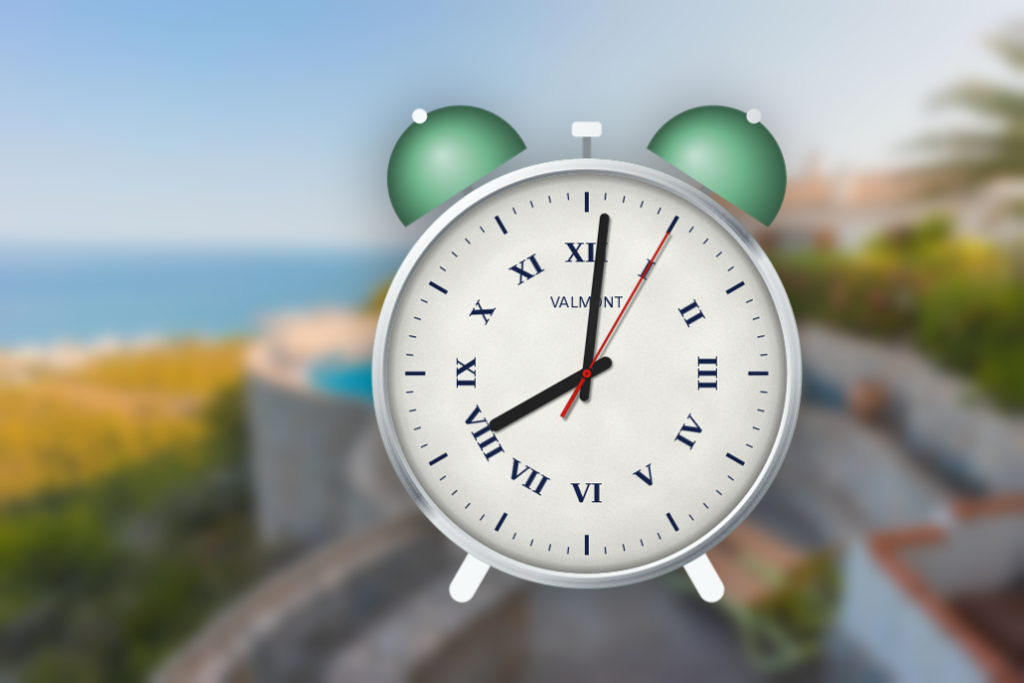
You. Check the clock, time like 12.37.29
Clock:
8.01.05
